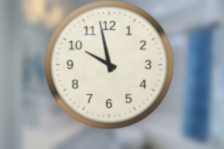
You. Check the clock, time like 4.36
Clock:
9.58
